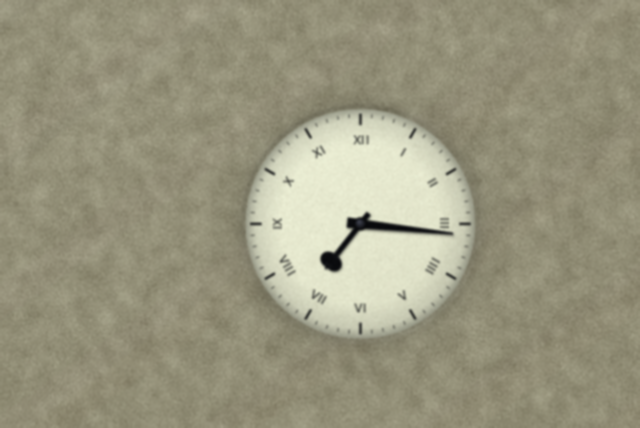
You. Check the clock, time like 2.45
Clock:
7.16
